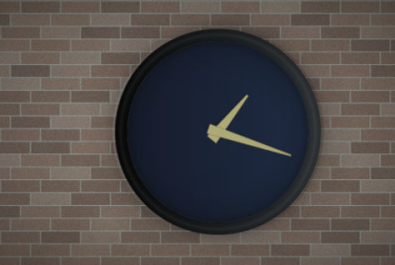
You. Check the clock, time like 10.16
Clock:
1.18
